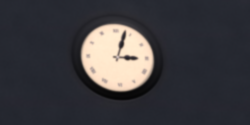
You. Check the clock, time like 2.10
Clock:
3.03
